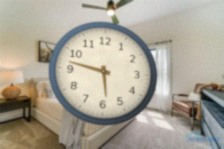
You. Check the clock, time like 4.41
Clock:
5.47
